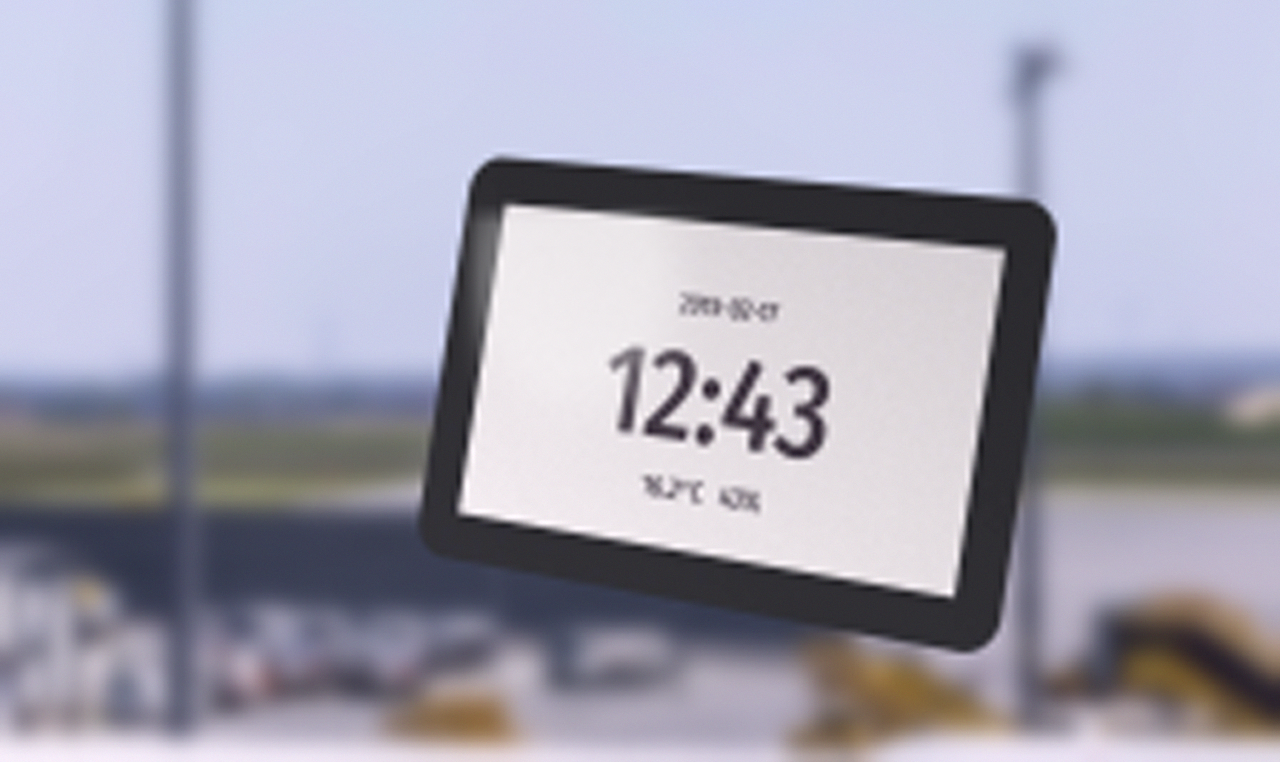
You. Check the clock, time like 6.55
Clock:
12.43
